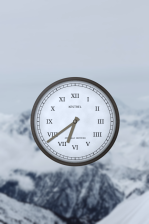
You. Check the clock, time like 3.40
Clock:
6.39
